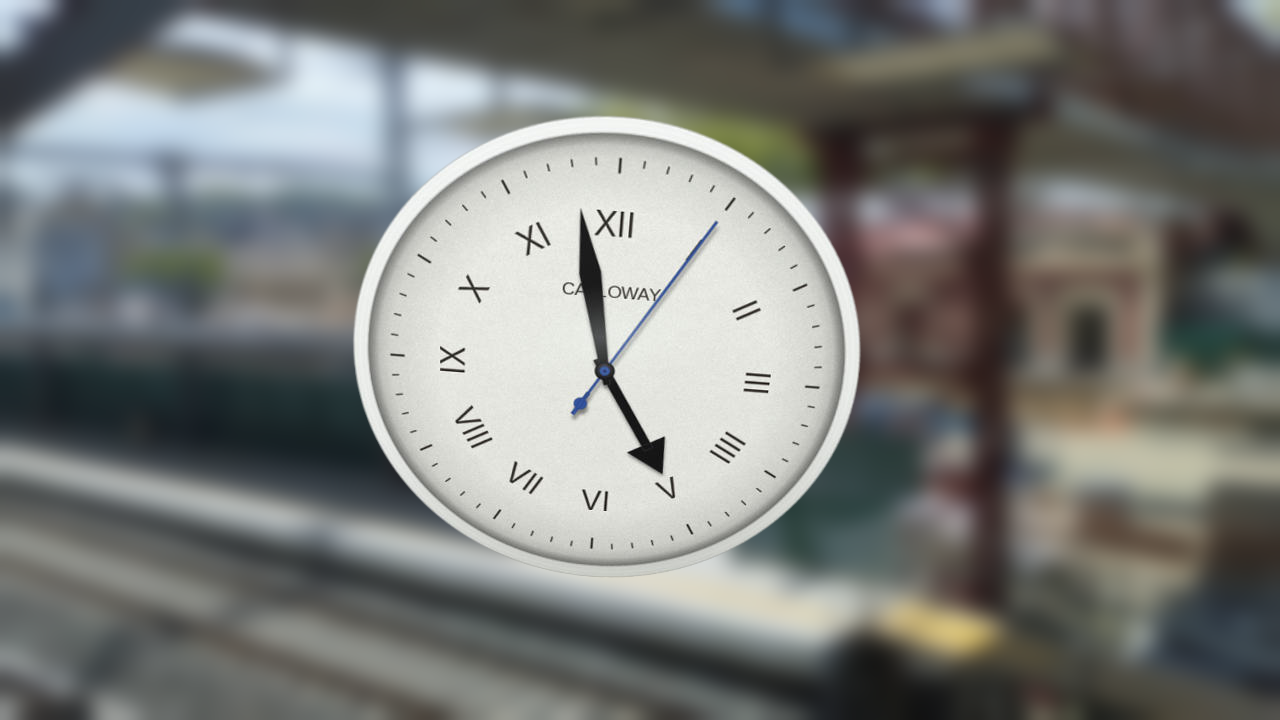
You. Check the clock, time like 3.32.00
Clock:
4.58.05
